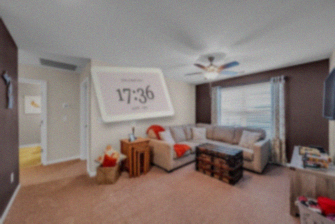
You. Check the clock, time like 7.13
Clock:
17.36
